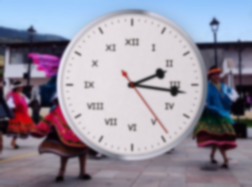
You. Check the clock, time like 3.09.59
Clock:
2.16.24
